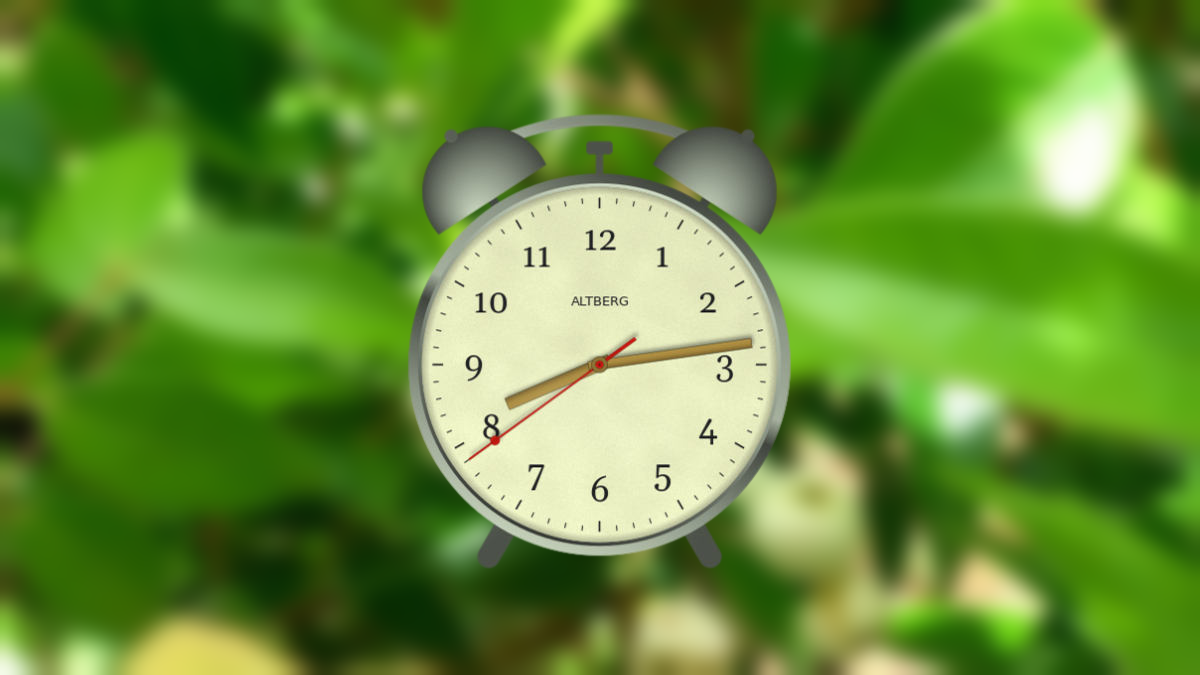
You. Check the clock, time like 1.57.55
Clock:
8.13.39
